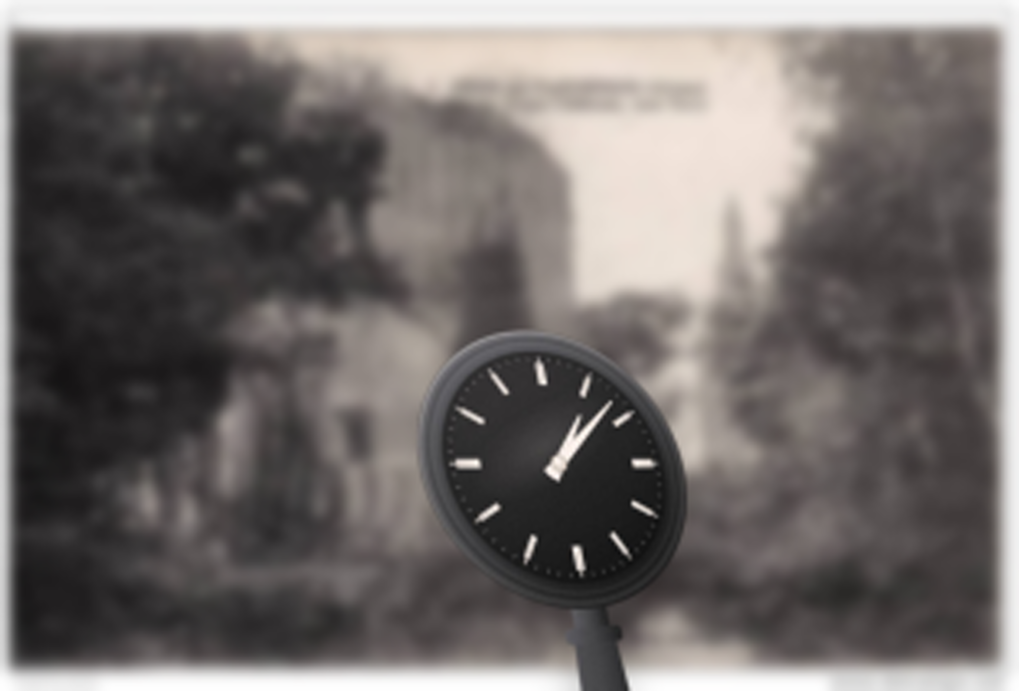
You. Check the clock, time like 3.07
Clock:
1.08
